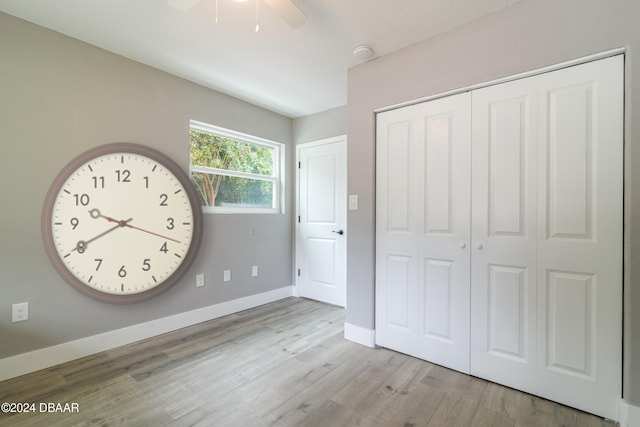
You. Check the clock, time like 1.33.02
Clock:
9.40.18
